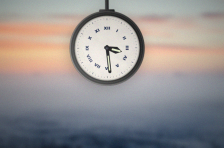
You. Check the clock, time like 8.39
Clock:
3.29
